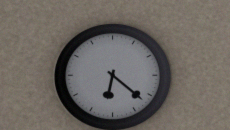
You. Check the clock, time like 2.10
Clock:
6.22
